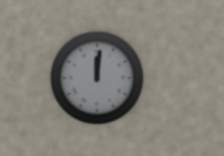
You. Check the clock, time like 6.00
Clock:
12.01
